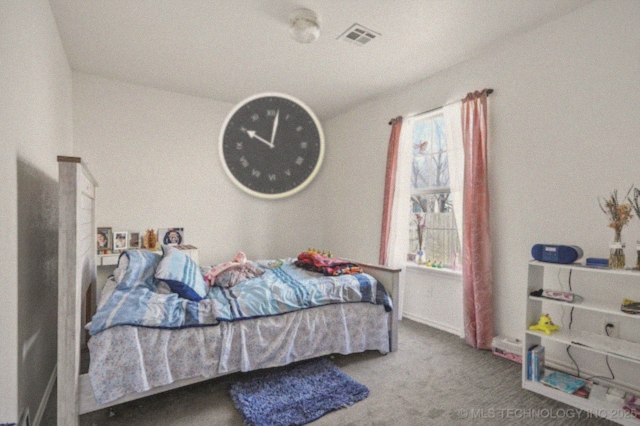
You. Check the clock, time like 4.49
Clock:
10.02
